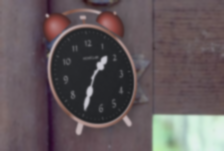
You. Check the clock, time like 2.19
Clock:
1.35
